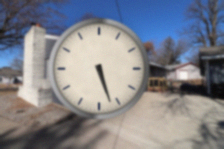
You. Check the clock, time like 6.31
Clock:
5.27
